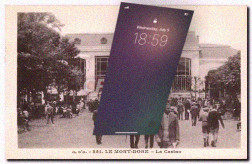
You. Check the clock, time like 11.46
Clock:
18.59
